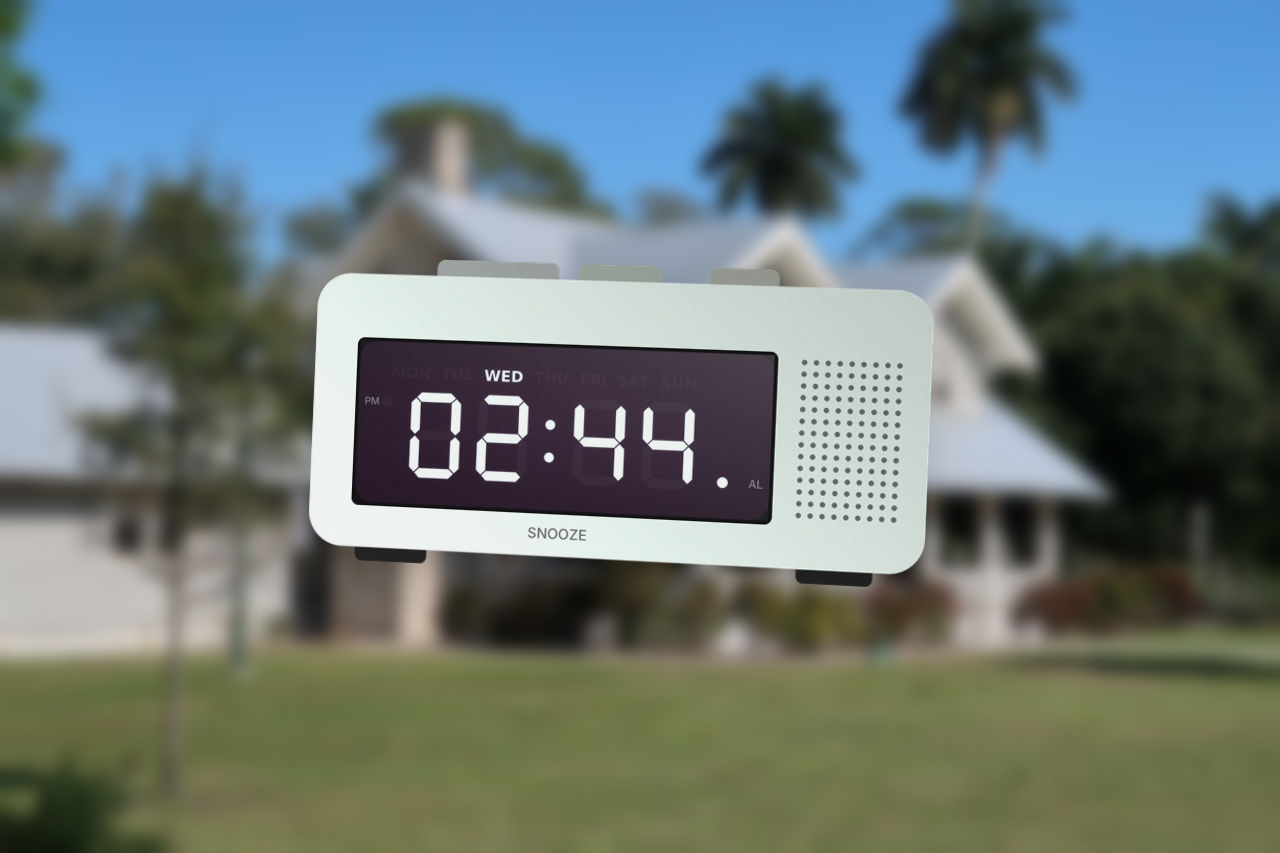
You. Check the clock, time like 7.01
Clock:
2.44
